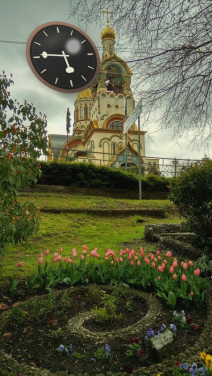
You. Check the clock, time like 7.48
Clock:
5.46
